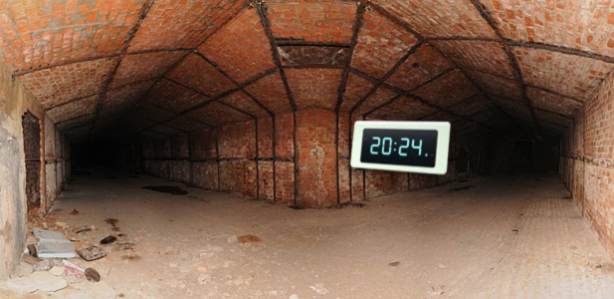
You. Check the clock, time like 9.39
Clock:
20.24
